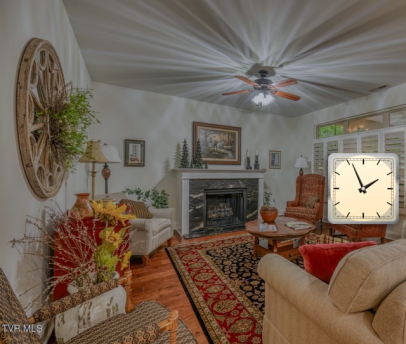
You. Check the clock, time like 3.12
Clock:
1.56
